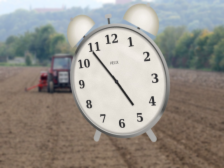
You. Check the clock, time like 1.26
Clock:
4.54
